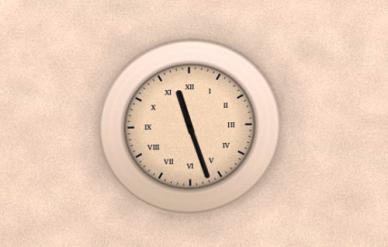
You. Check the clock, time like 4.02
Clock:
11.27
